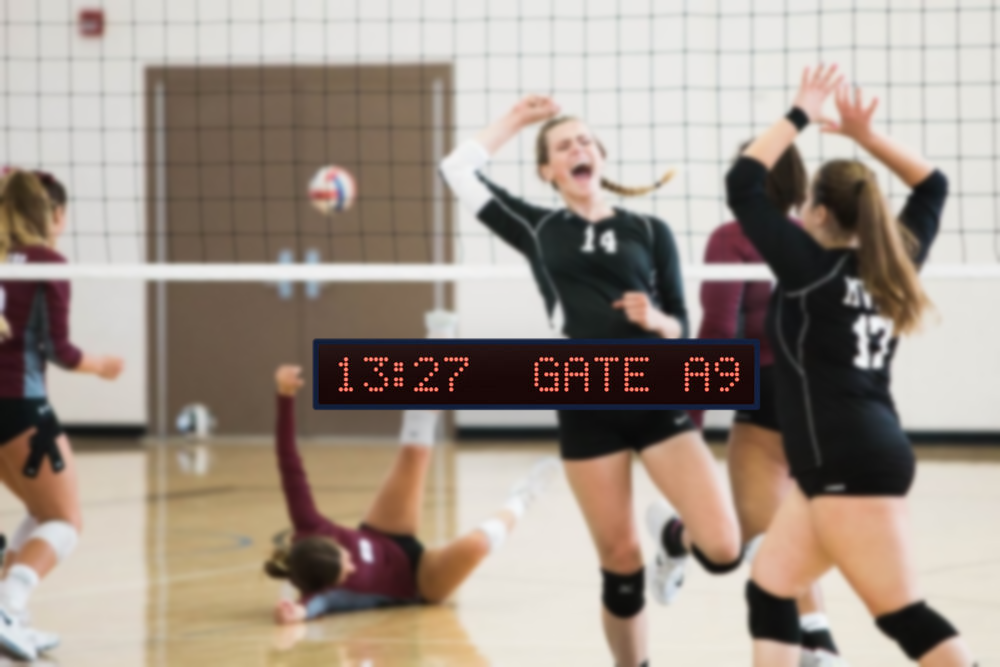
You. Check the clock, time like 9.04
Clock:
13.27
